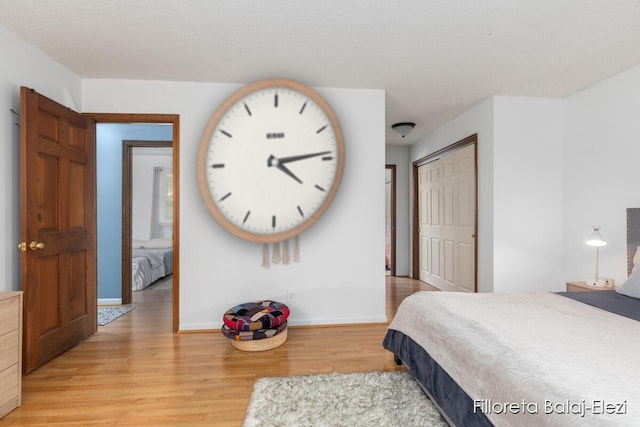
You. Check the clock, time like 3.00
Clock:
4.14
